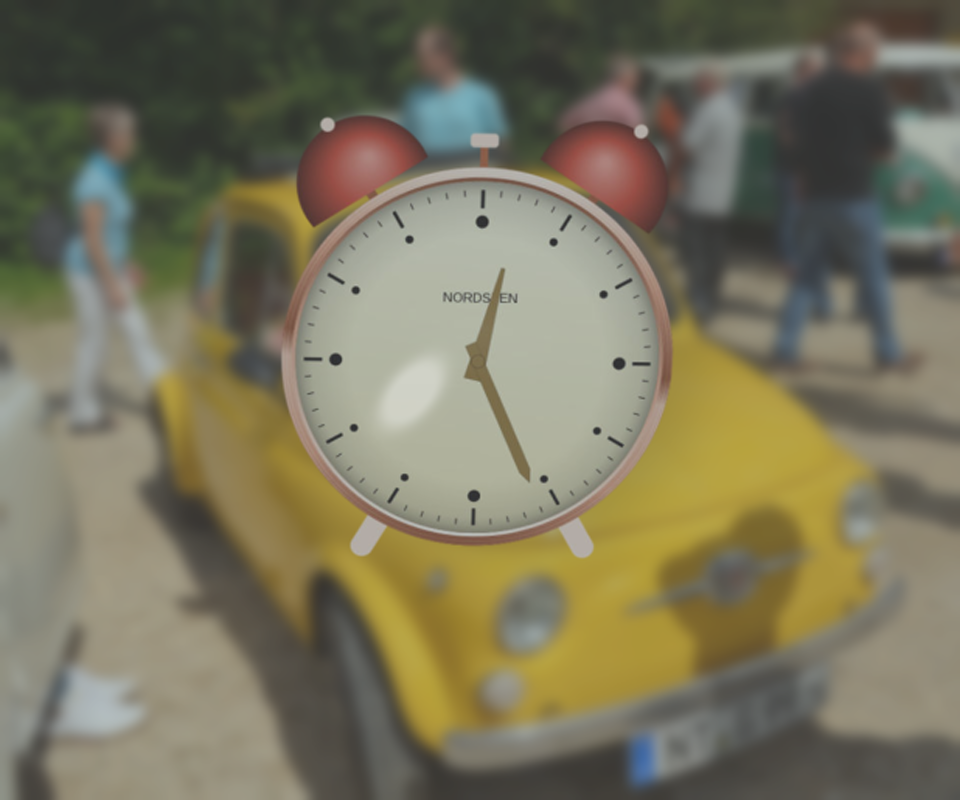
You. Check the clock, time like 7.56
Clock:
12.26
